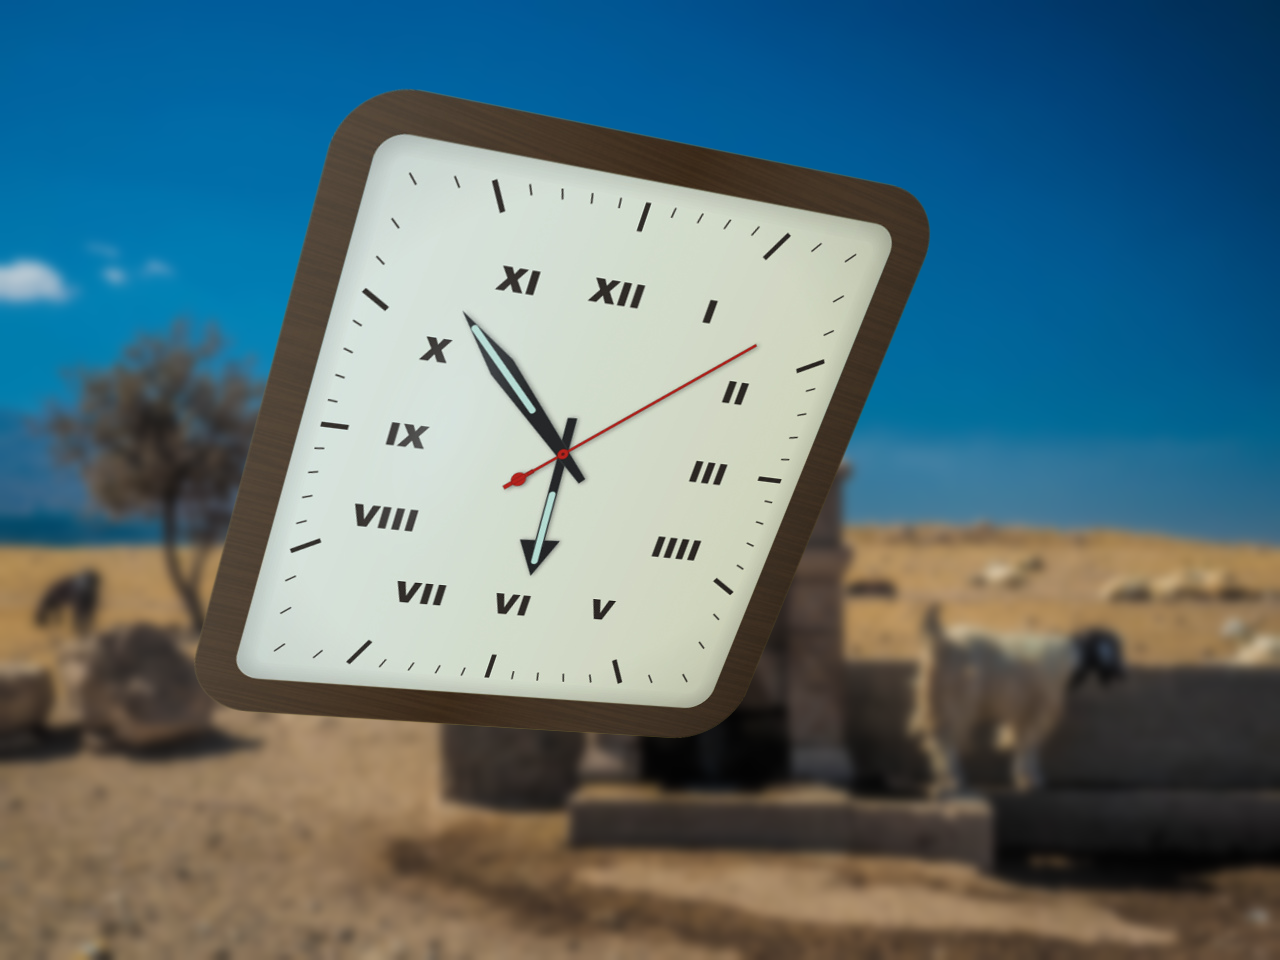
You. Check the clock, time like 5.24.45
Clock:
5.52.08
